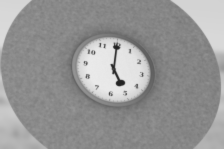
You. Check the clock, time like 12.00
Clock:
5.00
